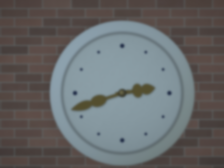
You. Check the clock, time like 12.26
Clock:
2.42
